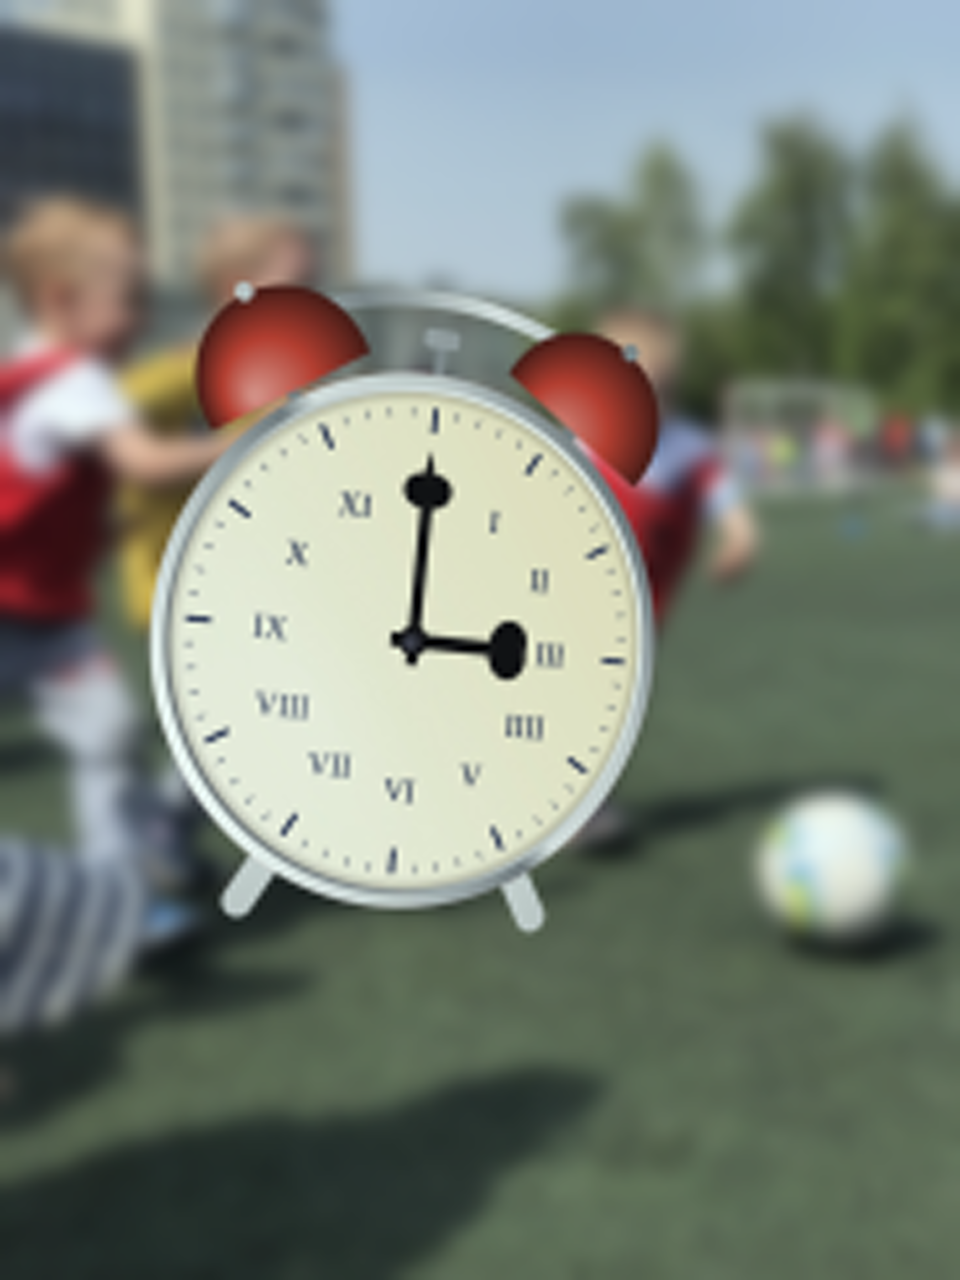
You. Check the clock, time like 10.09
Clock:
3.00
